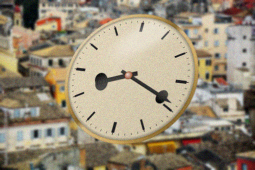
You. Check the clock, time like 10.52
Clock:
8.19
